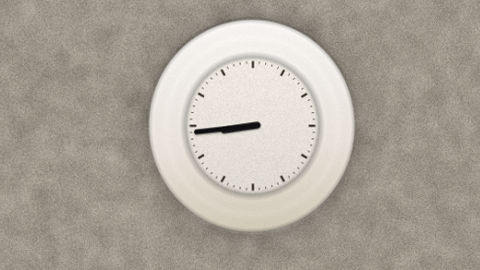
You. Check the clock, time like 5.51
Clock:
8.44
